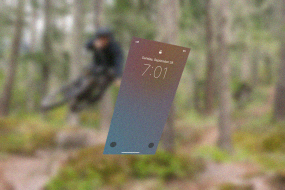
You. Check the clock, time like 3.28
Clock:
7.01
